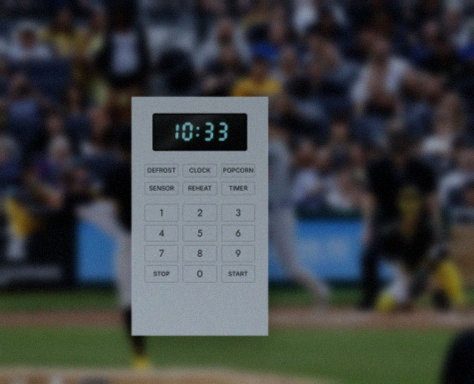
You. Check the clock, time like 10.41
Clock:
10.33
